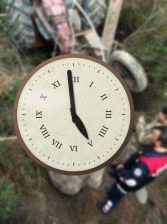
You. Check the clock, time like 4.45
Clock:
4.59
